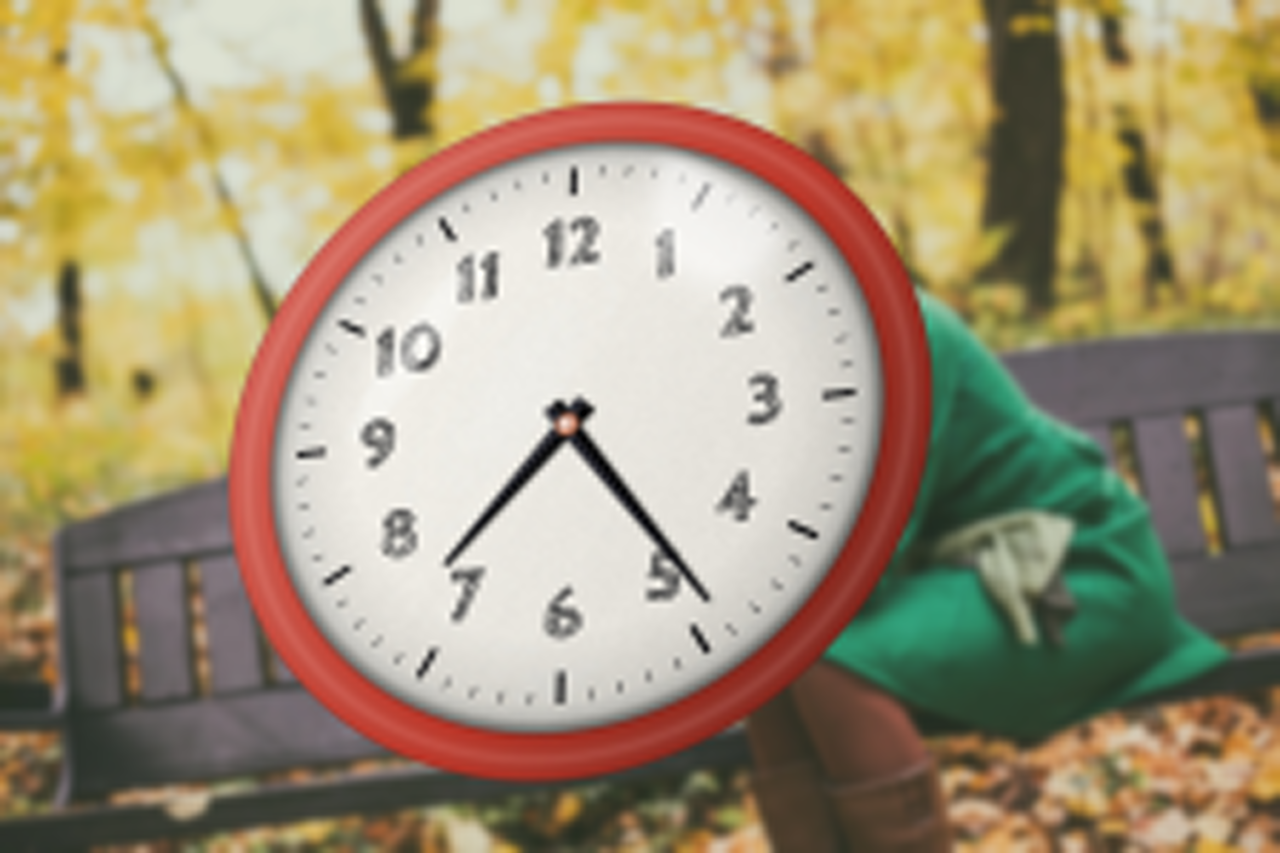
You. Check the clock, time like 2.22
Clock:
7.24
